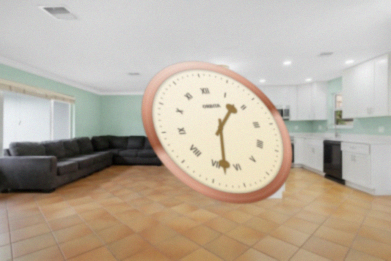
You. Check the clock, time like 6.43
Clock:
1.33
